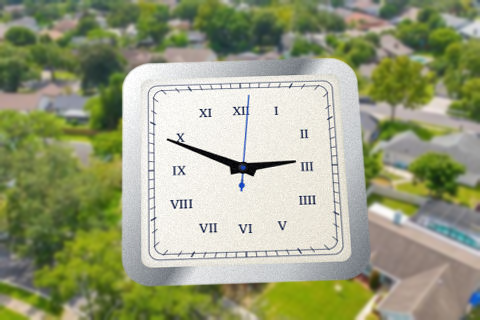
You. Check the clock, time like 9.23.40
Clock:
2.49.01
